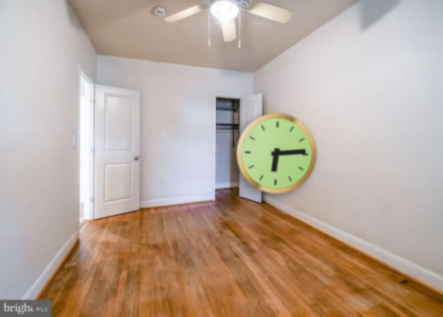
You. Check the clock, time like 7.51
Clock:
6.14
